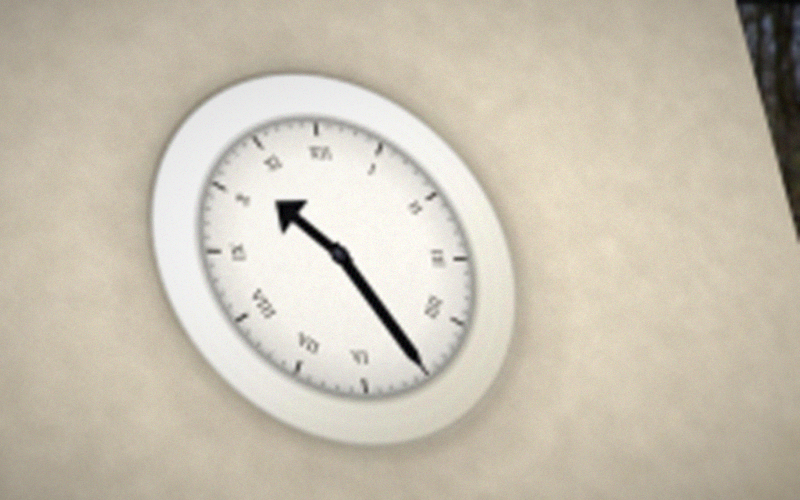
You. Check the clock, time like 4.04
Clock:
10.25
